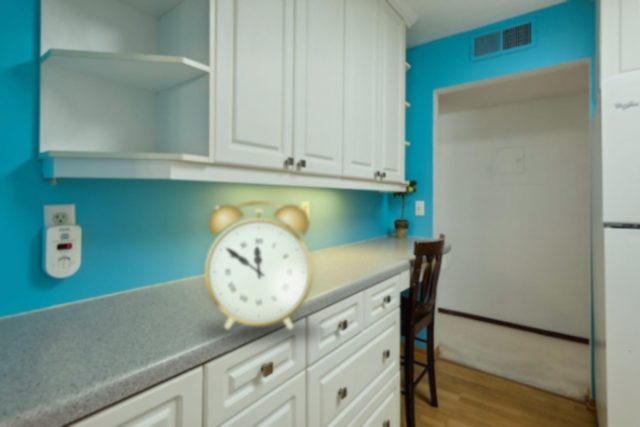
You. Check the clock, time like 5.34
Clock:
11.51
